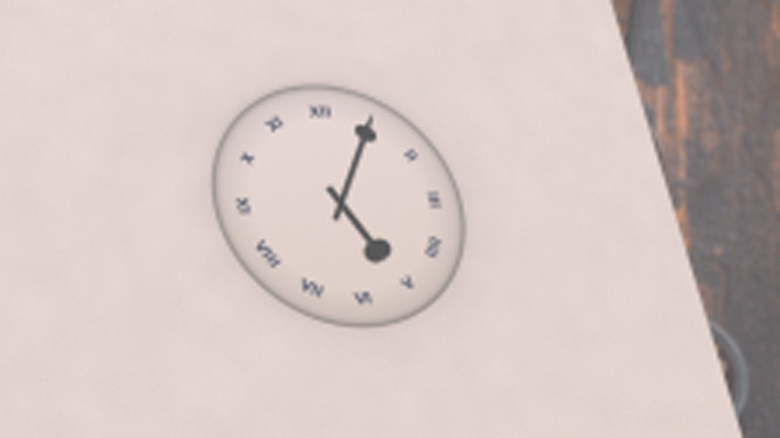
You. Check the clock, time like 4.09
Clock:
5.05
